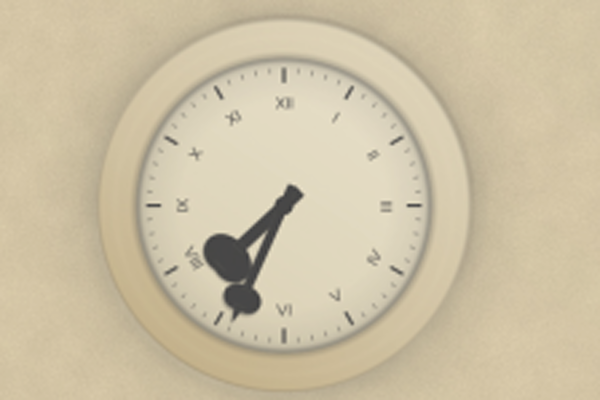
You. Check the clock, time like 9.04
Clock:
7.34
